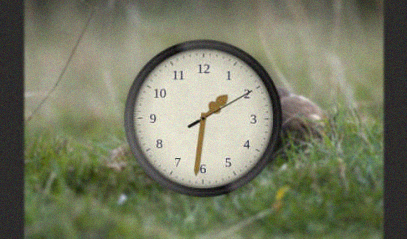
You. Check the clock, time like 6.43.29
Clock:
1.31.10
